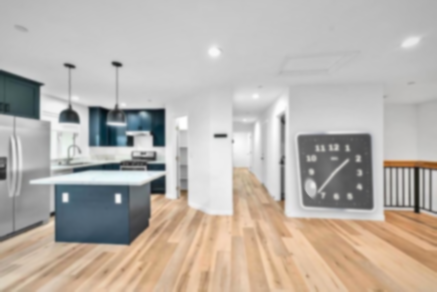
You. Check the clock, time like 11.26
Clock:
1.37
